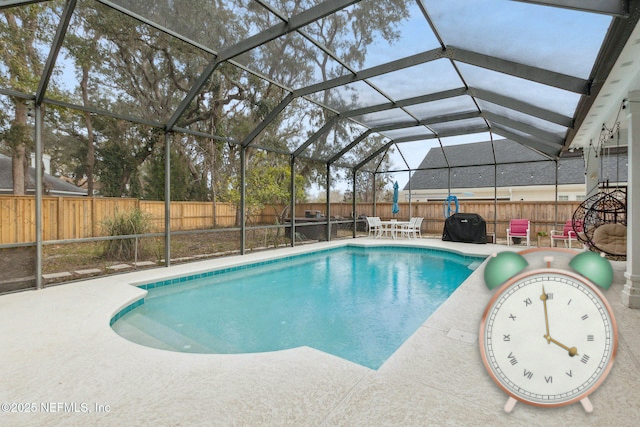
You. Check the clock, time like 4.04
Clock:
3.59
